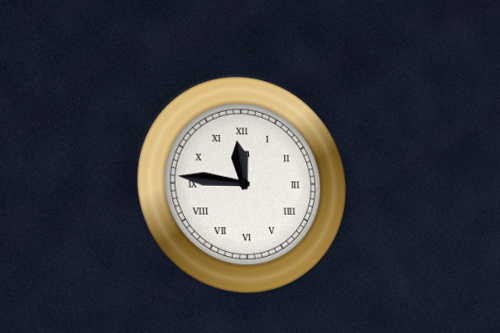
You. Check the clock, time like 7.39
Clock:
11.46
